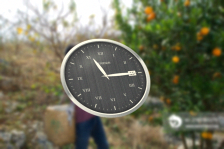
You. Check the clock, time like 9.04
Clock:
11.15
